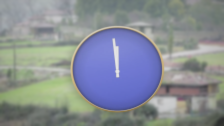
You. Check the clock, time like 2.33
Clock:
11.59
